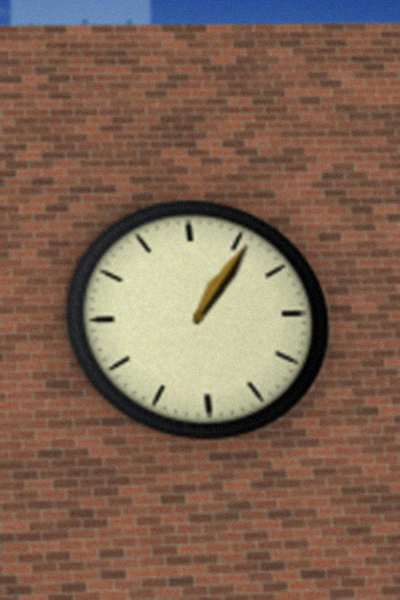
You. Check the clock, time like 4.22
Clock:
1.06
